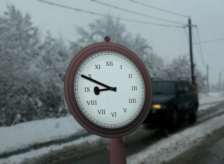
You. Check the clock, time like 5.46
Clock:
8.49
